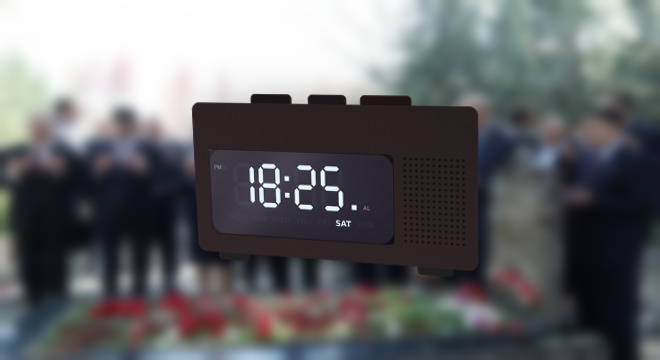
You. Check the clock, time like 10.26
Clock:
18.25
